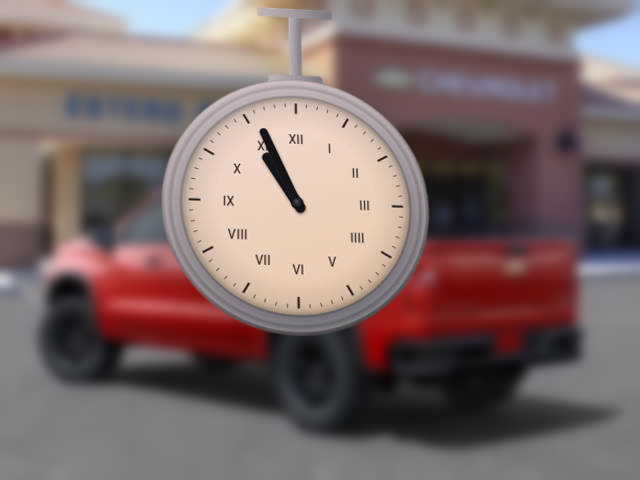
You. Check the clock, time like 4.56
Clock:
10.56
